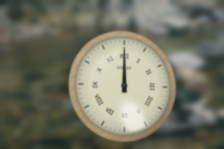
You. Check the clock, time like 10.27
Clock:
12.00
